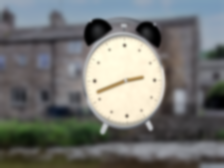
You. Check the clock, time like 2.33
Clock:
2.42
